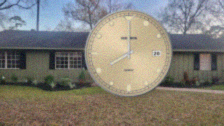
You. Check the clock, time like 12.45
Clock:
8.00
